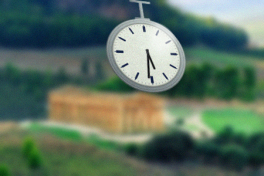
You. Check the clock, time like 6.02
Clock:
5.31
